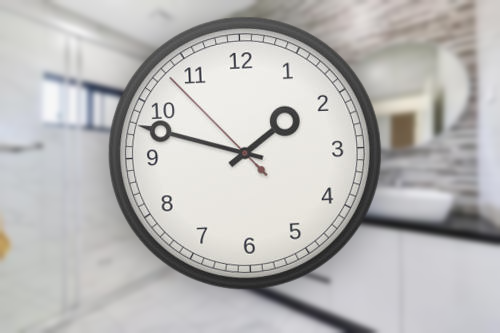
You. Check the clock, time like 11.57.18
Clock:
1.47.53
